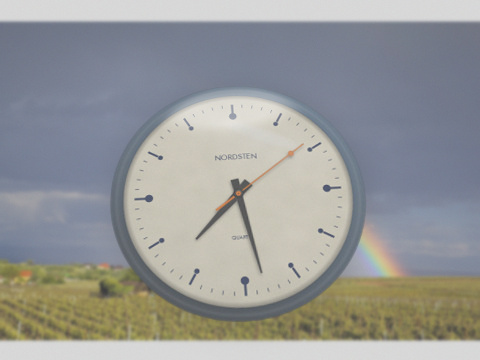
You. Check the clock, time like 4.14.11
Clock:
7.28.09
